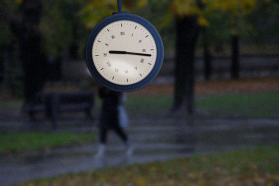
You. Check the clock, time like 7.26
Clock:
9.17
